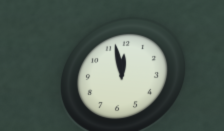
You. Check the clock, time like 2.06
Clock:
11.57
